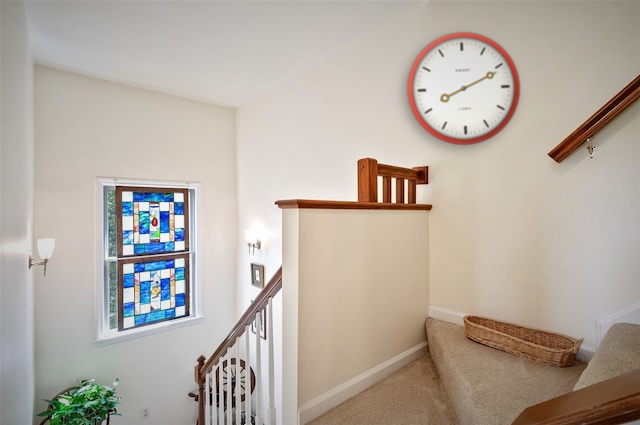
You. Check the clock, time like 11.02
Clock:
8.11
